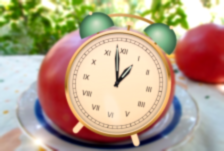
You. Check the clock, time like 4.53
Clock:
12.58
